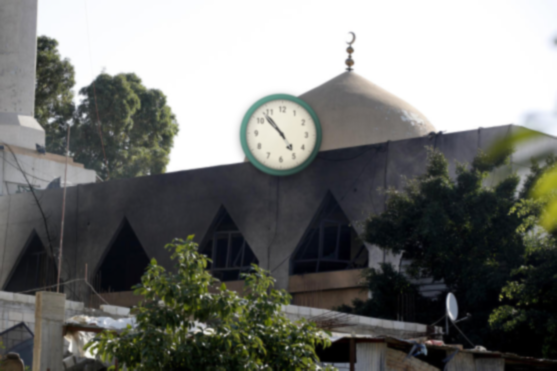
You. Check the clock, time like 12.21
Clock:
4.53
